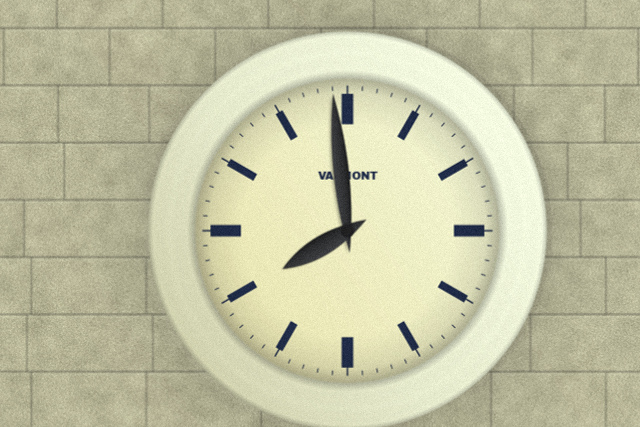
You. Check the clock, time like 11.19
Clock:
7.59
